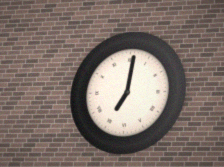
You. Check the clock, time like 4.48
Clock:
7.01
